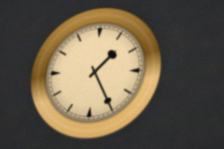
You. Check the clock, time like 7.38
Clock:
1.25
